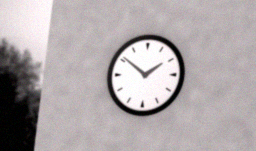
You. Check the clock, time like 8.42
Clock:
1.51
